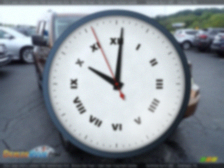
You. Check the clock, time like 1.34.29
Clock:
10.00.56
